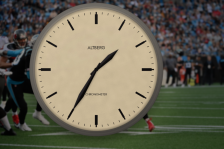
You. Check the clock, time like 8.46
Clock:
1.35
